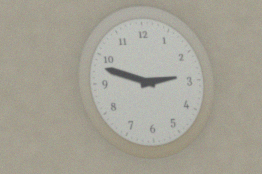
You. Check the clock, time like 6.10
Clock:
2.48
